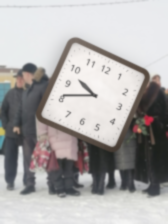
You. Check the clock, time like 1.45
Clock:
9.41
